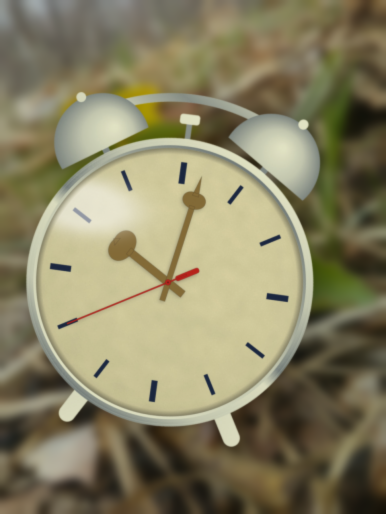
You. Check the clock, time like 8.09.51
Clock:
10.01.40
